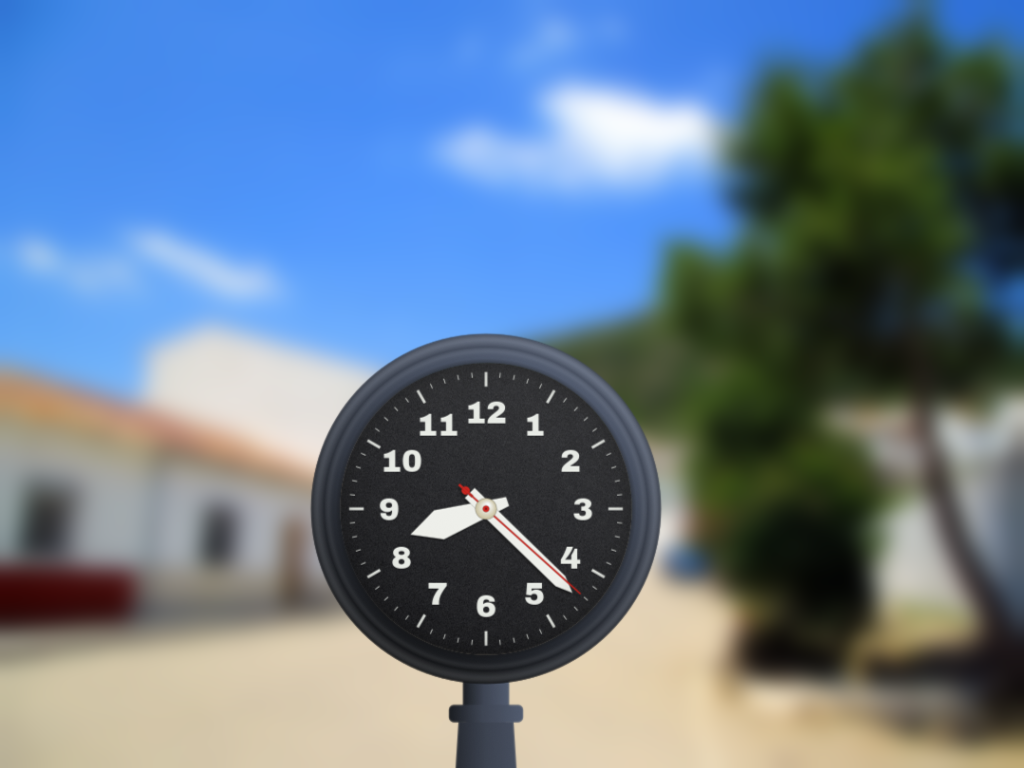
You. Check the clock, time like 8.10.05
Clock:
8.22.22
